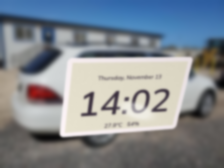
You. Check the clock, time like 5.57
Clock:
14.02
